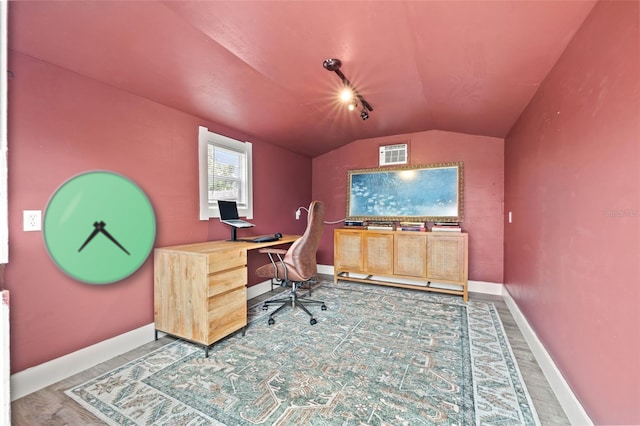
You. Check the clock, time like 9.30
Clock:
7.22
